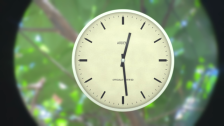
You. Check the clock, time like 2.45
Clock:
12.29
